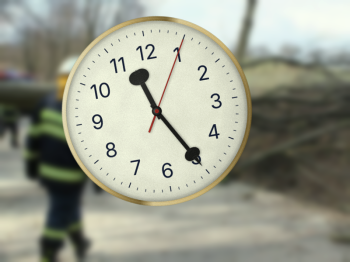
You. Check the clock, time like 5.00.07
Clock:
11.25.05
